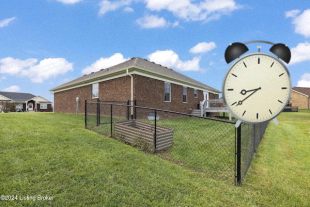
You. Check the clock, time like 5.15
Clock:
8.39
